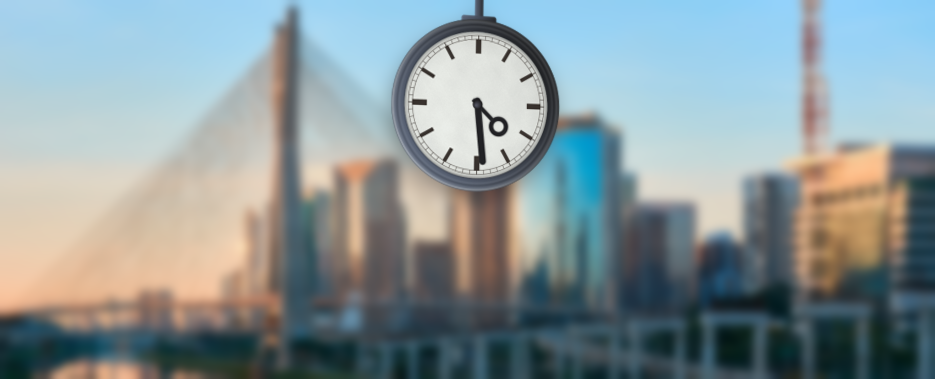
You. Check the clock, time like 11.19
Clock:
4.29
